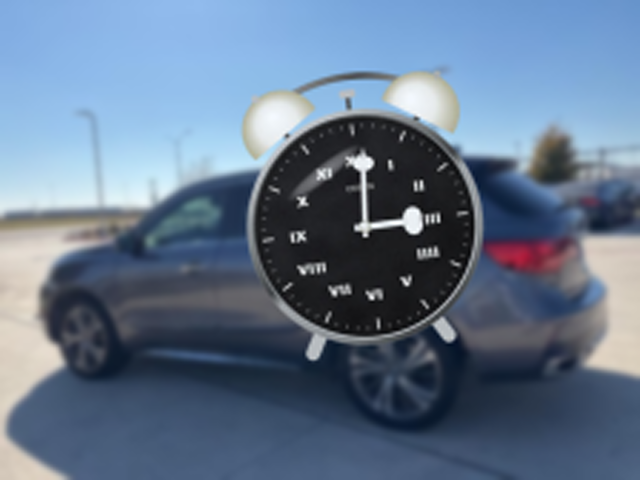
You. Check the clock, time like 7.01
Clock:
3.01
